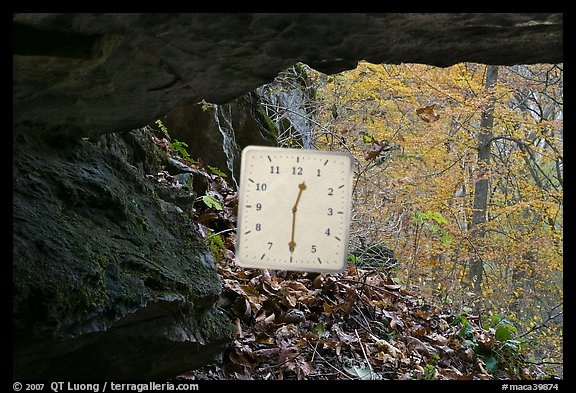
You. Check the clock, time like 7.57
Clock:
12.30
